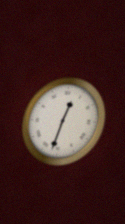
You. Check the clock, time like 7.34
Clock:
12.32
